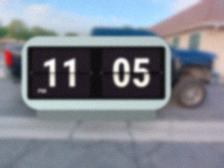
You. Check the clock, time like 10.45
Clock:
11.05
